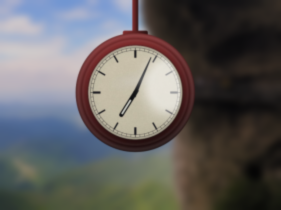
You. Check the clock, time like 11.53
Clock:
7.04
